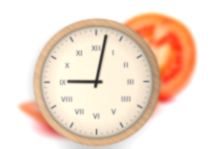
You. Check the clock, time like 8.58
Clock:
9.02
